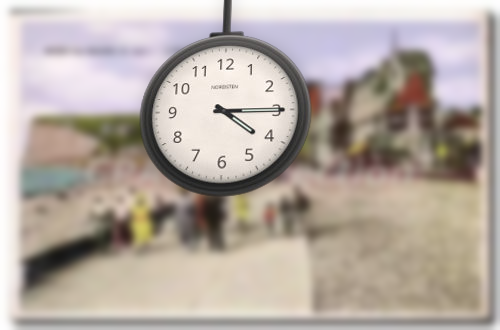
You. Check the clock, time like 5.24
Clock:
4.15
